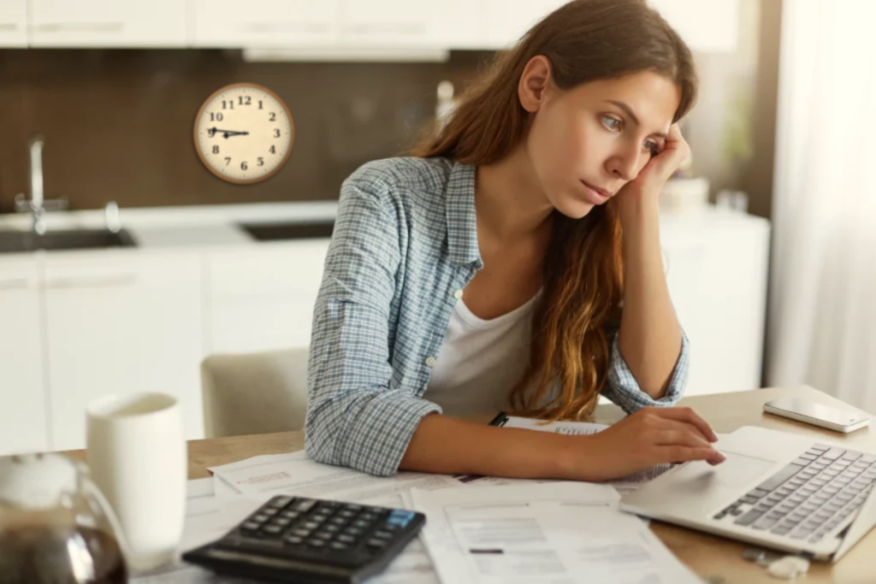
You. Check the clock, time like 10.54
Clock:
8.46
